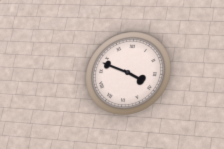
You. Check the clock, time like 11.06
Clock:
3.48
